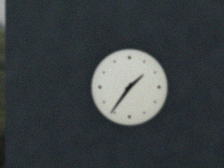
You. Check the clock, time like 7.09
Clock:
1.36
